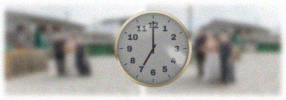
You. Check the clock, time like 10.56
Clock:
7.00
